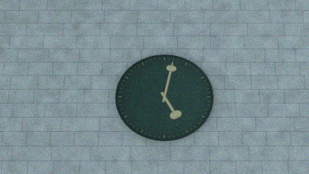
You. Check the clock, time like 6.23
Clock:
5.02
